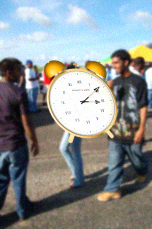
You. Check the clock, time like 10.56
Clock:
3.09
